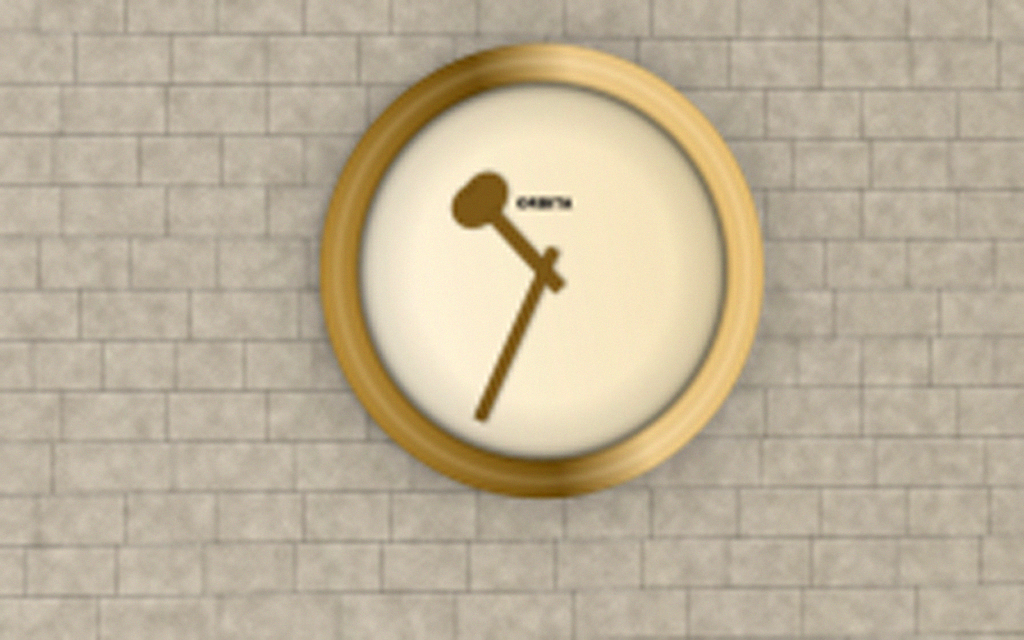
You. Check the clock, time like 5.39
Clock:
10.34
